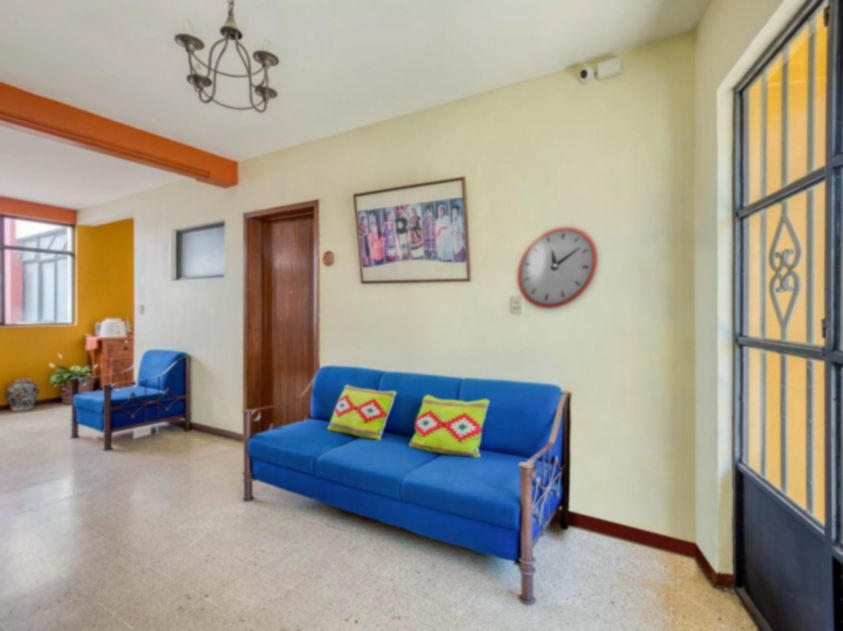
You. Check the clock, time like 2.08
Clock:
11.08
